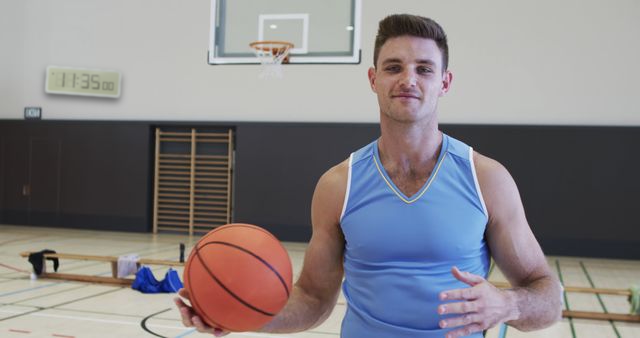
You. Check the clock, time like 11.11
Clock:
11.35
